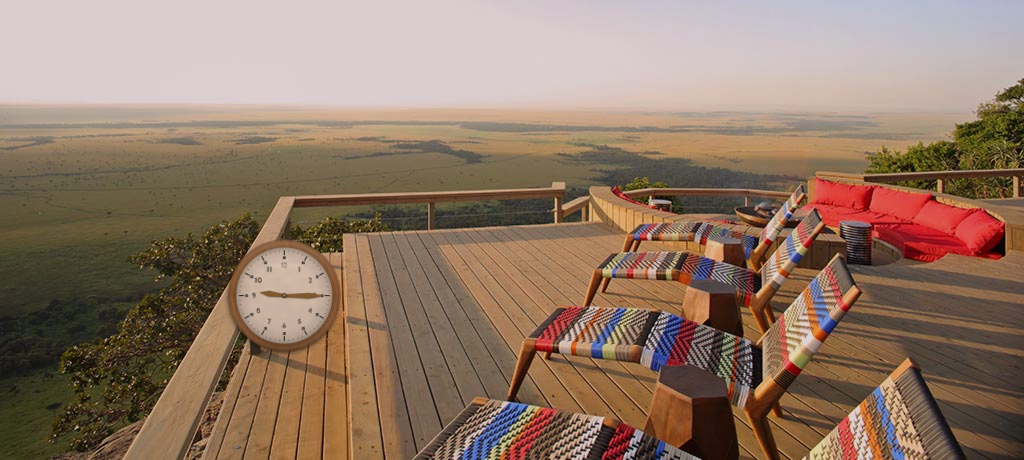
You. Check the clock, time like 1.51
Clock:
9.15
